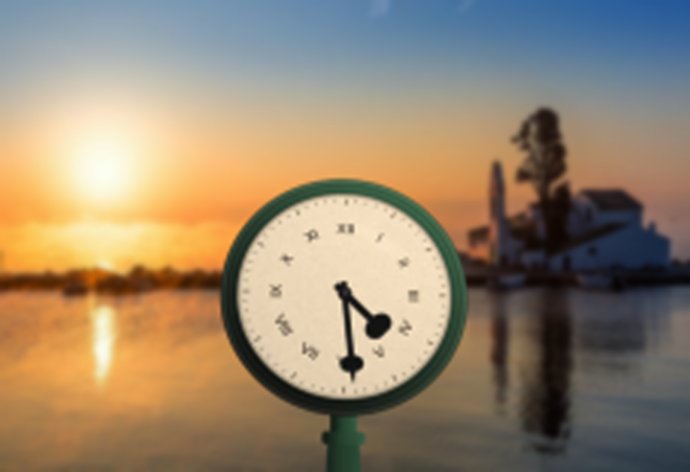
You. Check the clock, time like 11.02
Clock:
4.29
